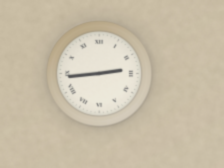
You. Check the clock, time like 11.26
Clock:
2.44
